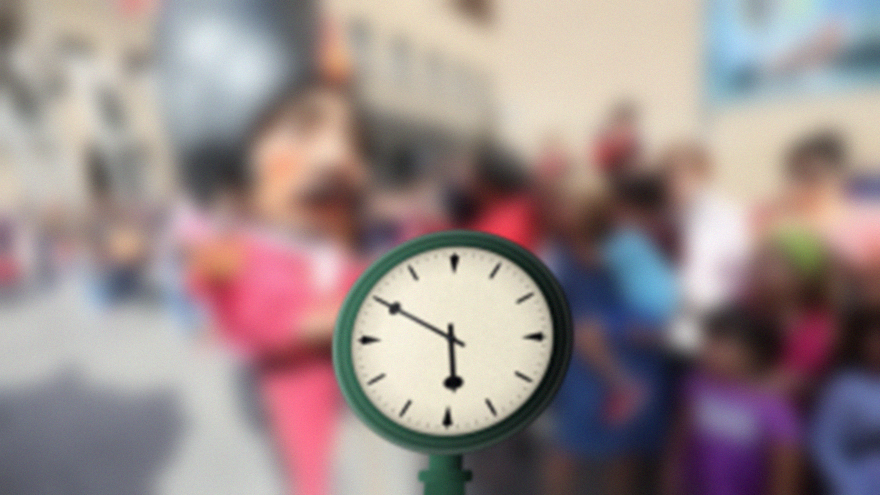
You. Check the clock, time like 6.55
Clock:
5.50
